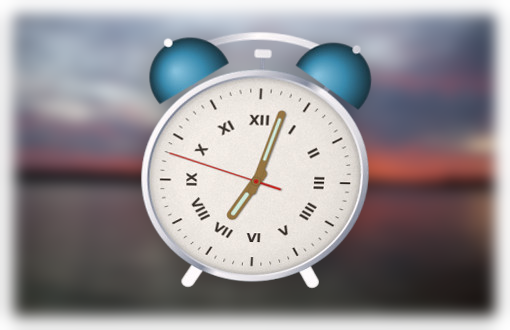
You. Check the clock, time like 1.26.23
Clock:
7.02.48
